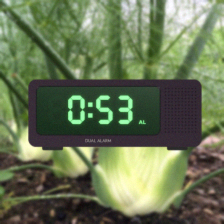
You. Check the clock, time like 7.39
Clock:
0.53
